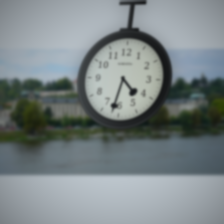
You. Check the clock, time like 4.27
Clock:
4.32
